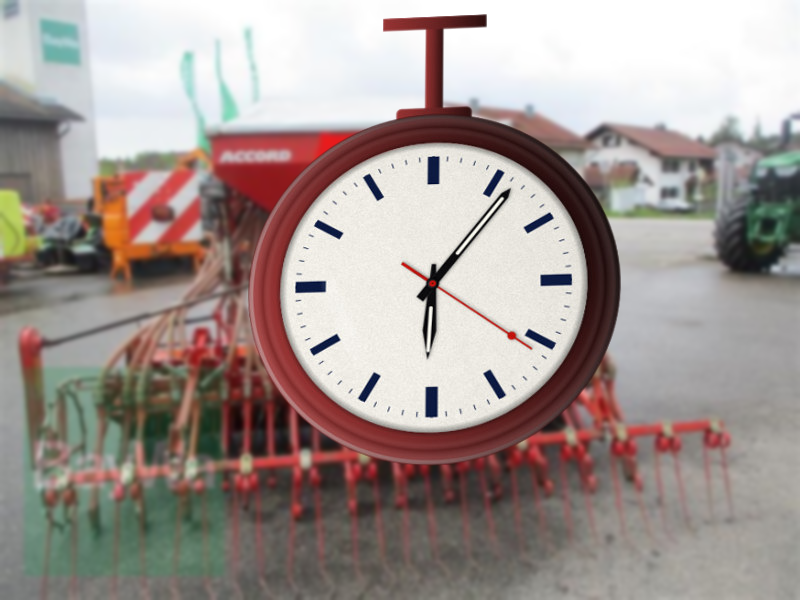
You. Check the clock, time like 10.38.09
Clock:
6.06.21
